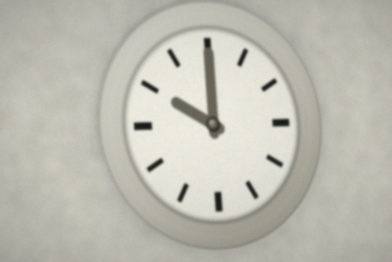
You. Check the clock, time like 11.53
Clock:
10.00
